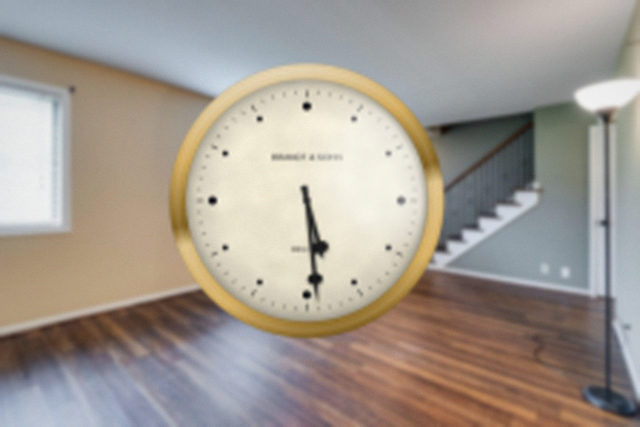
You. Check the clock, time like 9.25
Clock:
5.29
